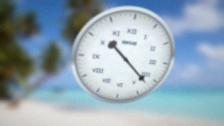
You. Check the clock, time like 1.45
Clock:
10.22
